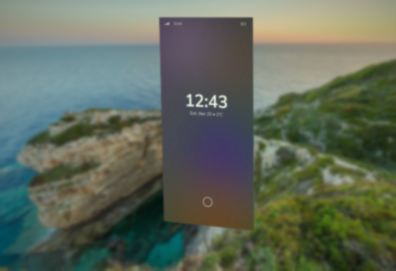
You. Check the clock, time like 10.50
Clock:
12.43
